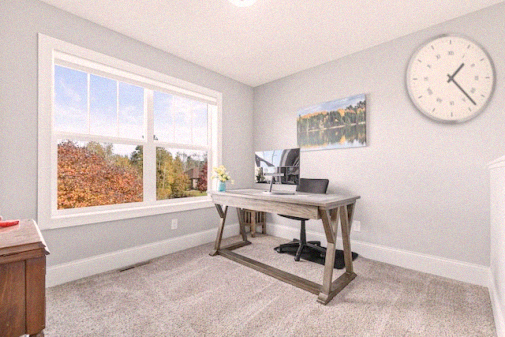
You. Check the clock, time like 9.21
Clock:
1.23
